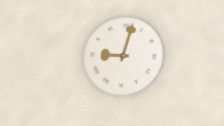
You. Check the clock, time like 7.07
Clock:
9.02
